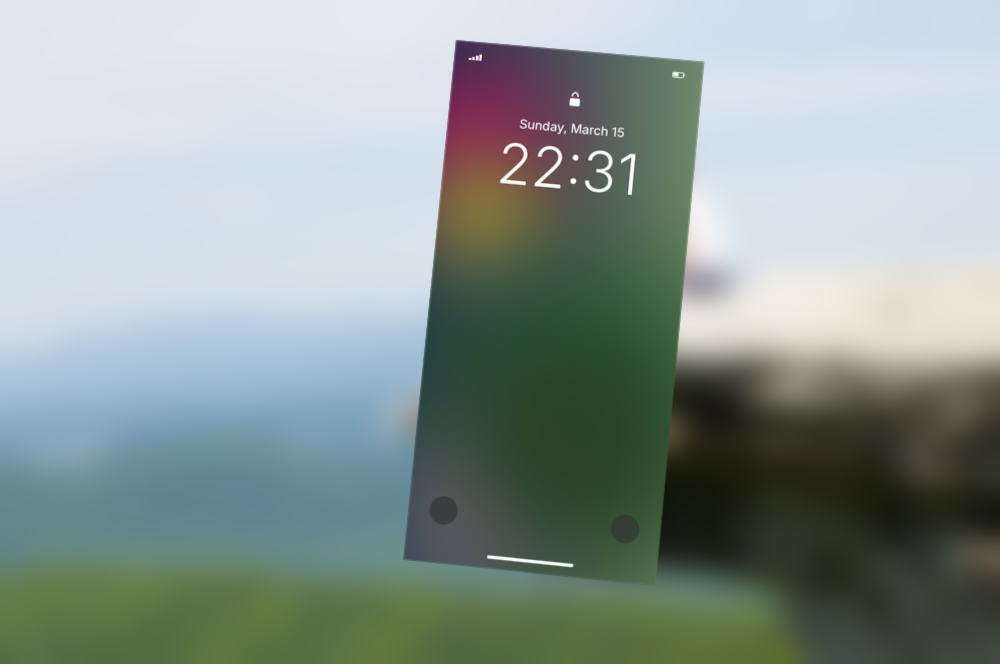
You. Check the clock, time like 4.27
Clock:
22.31
